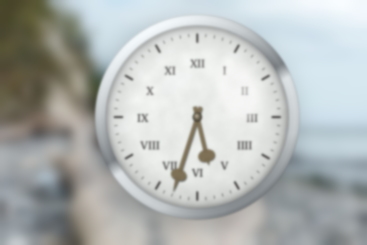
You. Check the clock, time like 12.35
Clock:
5.33
